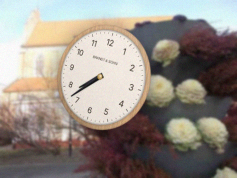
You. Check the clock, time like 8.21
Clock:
7.37
